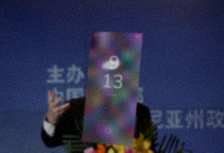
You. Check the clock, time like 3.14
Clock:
9.13
